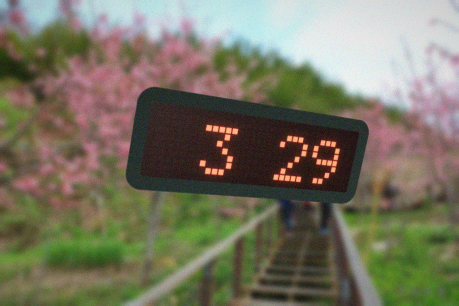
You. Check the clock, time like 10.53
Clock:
3.29
